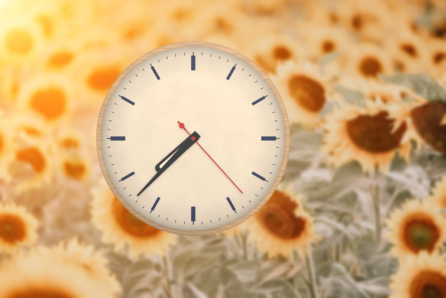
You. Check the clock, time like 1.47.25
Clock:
7.37.23
